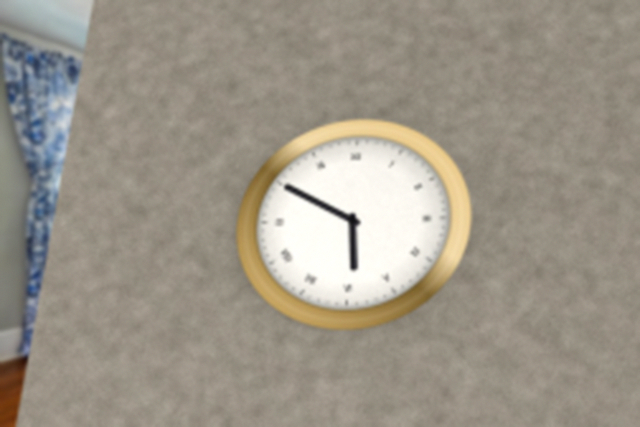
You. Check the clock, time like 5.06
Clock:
5.50
